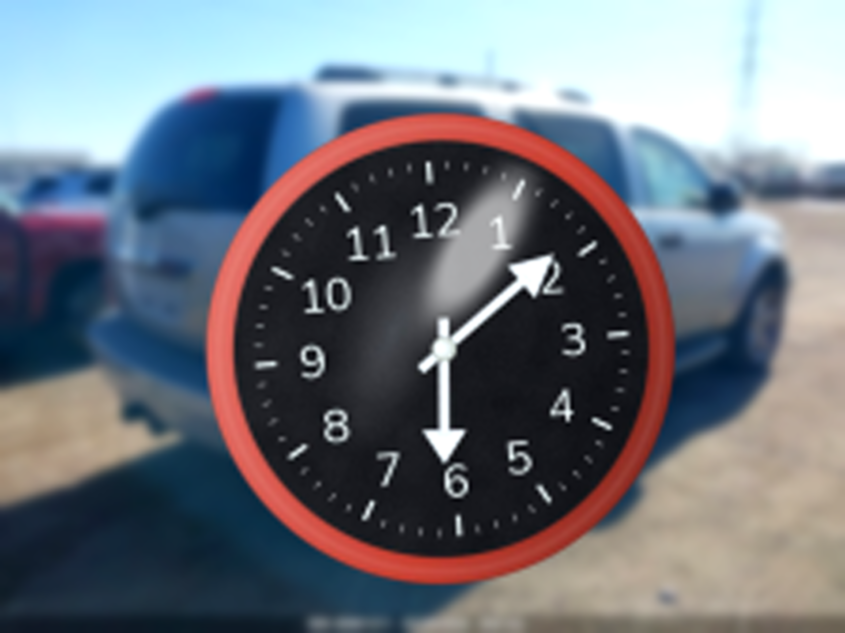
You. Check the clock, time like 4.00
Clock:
6.09
